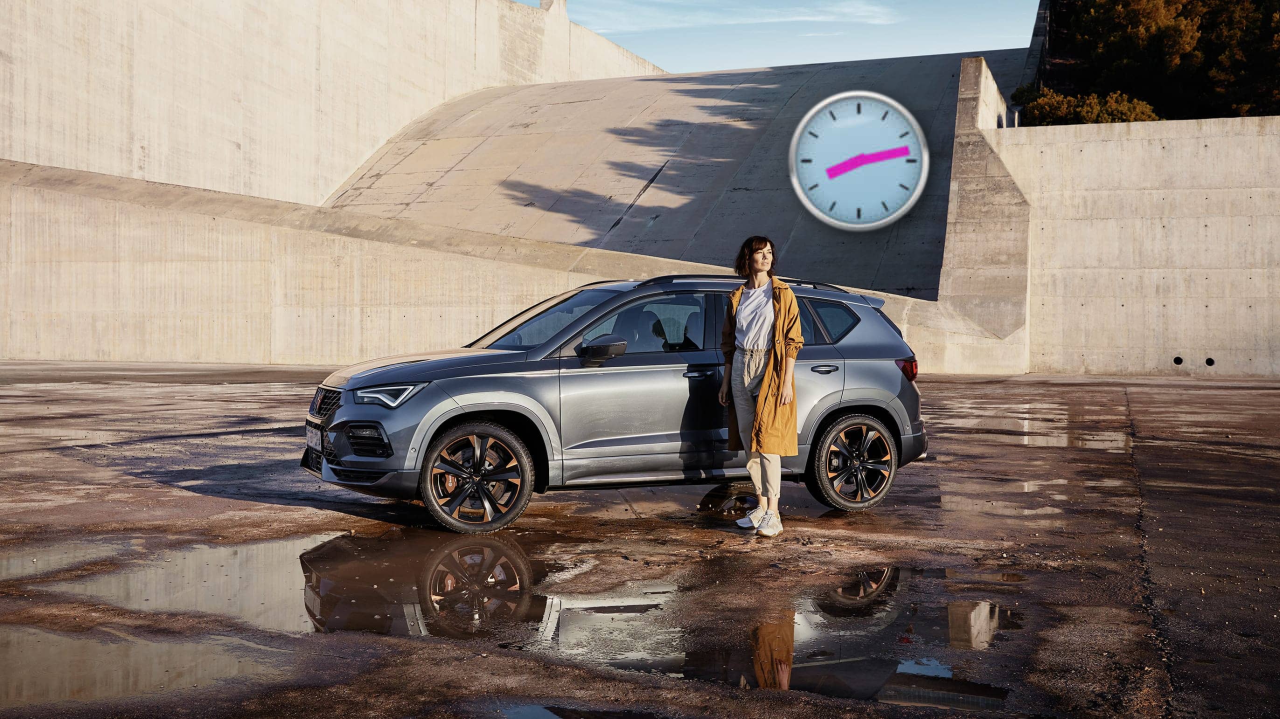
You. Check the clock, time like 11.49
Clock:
8.13
